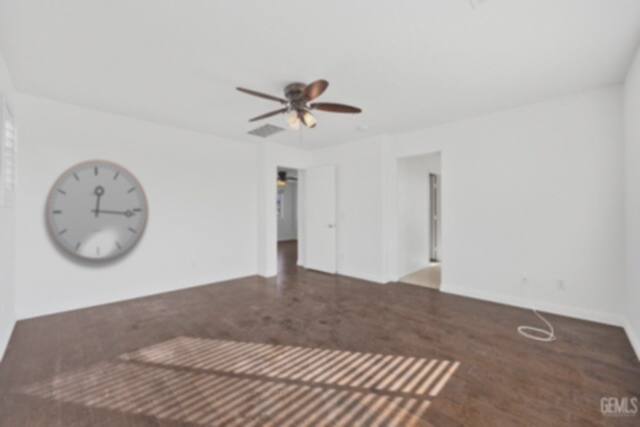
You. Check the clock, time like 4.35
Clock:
12.16
